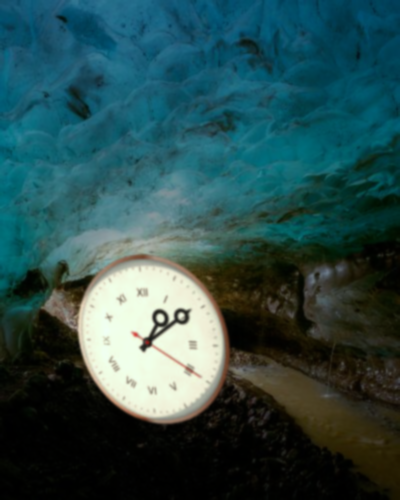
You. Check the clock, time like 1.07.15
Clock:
1.09.20
